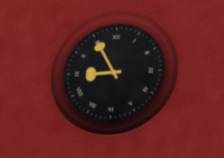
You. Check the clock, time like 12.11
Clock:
8.55
